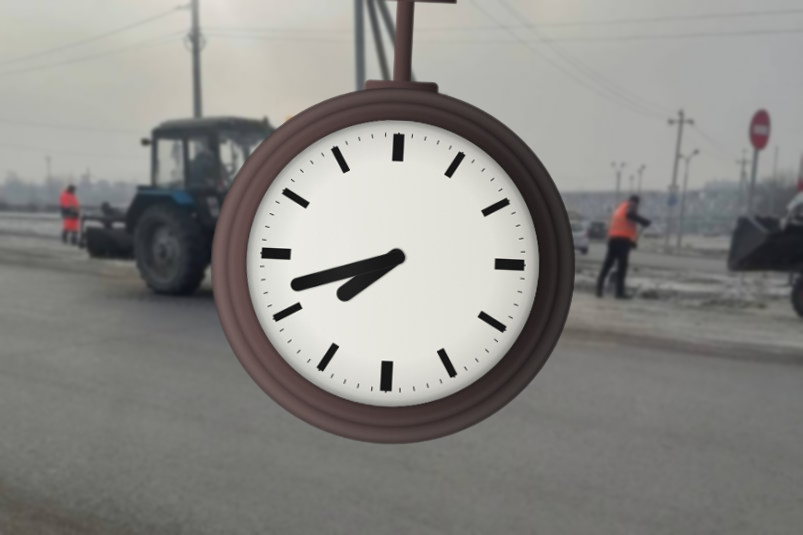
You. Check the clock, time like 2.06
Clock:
7.42
